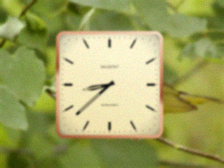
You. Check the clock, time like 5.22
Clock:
8.38
